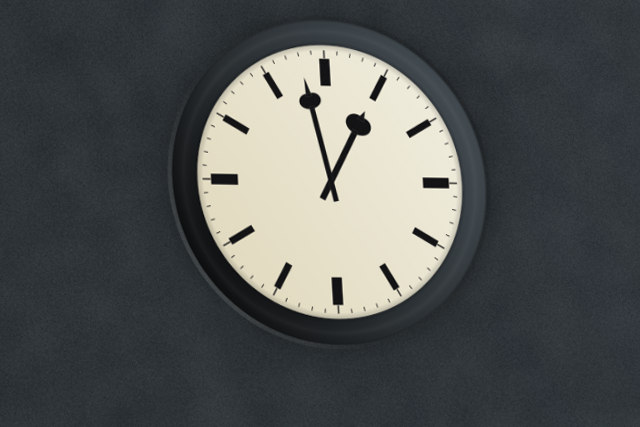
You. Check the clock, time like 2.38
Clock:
12.58
